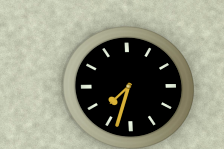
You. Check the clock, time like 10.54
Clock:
7.33
